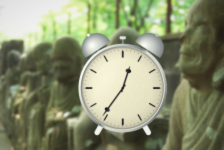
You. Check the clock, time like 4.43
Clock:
12.36
